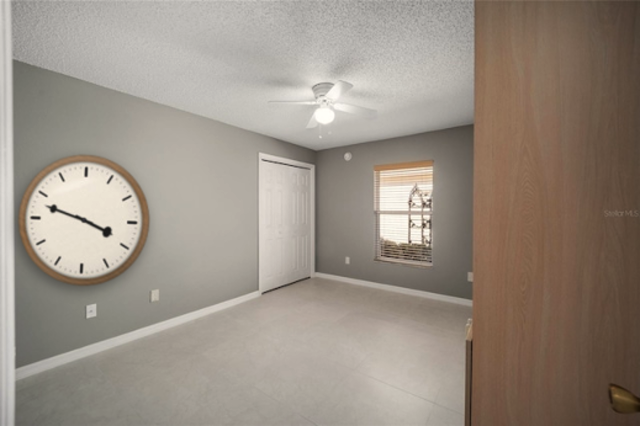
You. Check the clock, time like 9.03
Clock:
3.48
